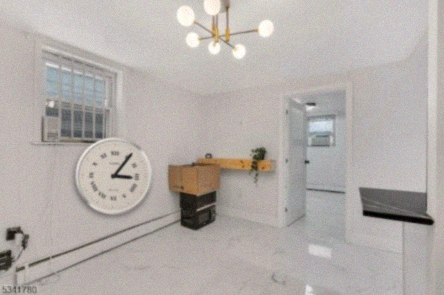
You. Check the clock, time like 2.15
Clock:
3.06
